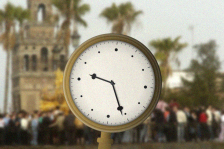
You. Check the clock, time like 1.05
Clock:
9.26
